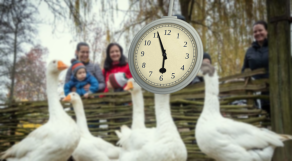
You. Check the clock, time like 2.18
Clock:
5.56
